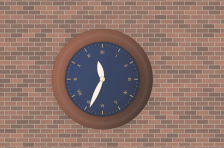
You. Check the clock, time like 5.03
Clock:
11.34
